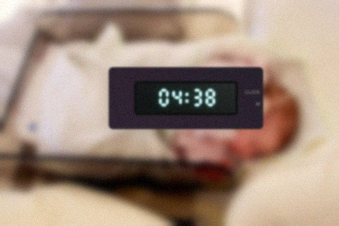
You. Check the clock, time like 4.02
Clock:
4.38
